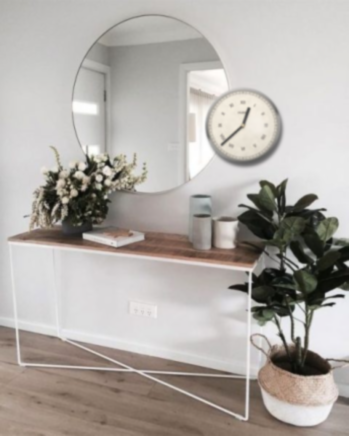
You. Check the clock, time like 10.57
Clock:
12.38
